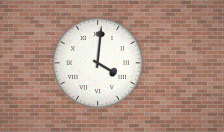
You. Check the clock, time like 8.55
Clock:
4.01
